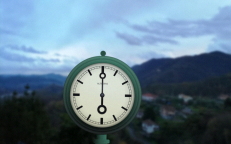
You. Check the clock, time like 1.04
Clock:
6.00
